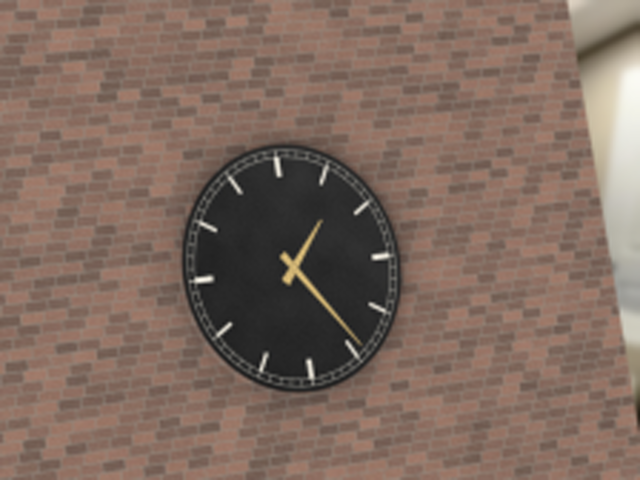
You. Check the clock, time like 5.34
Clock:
1.24
